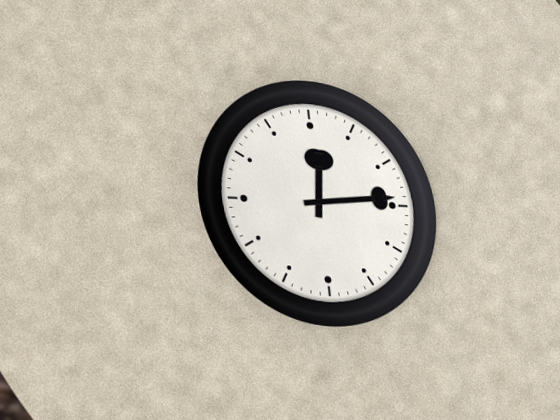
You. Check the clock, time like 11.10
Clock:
12.14
